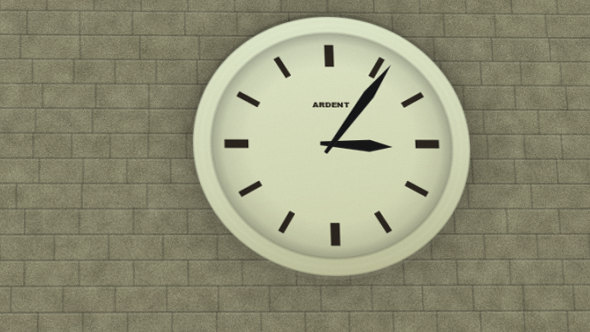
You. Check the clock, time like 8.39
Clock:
3.06
